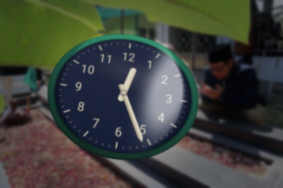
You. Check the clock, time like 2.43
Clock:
12.26
